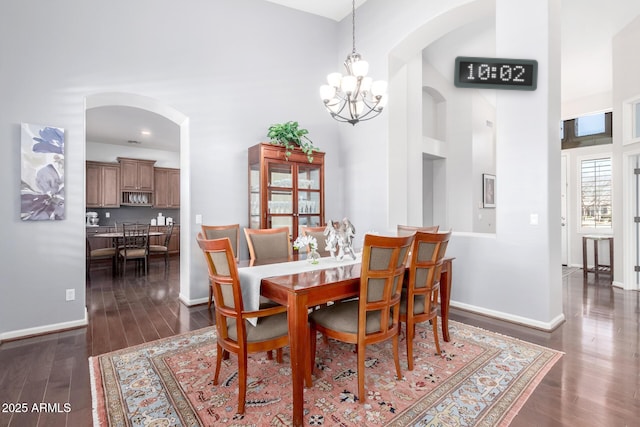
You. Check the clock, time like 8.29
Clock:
10.02
